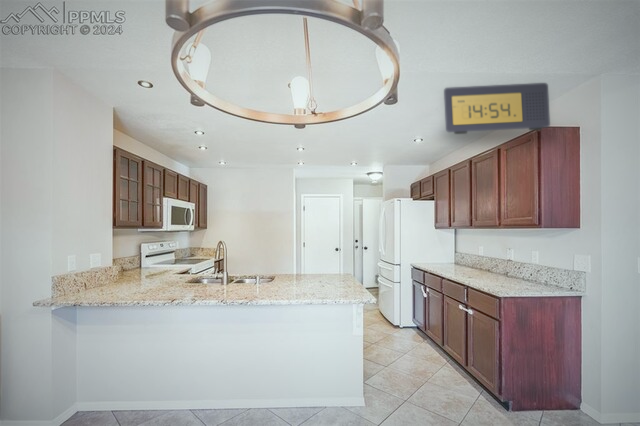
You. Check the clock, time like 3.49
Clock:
14.54
